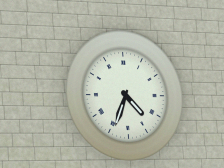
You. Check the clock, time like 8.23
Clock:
4.34
